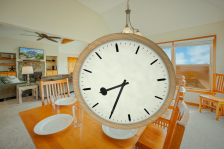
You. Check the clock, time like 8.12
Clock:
8.35
